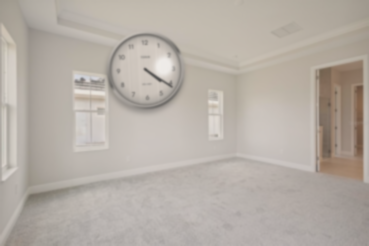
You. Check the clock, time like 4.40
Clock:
4.21
